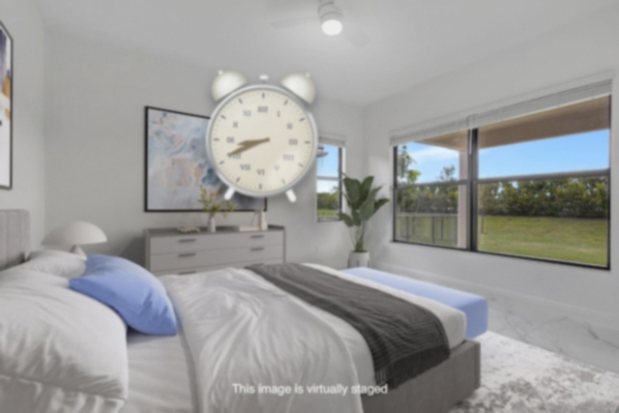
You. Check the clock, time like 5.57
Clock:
8.41
